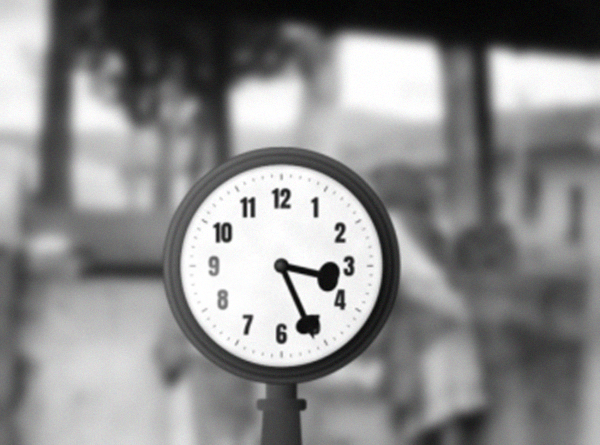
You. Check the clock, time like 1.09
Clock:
3.26
